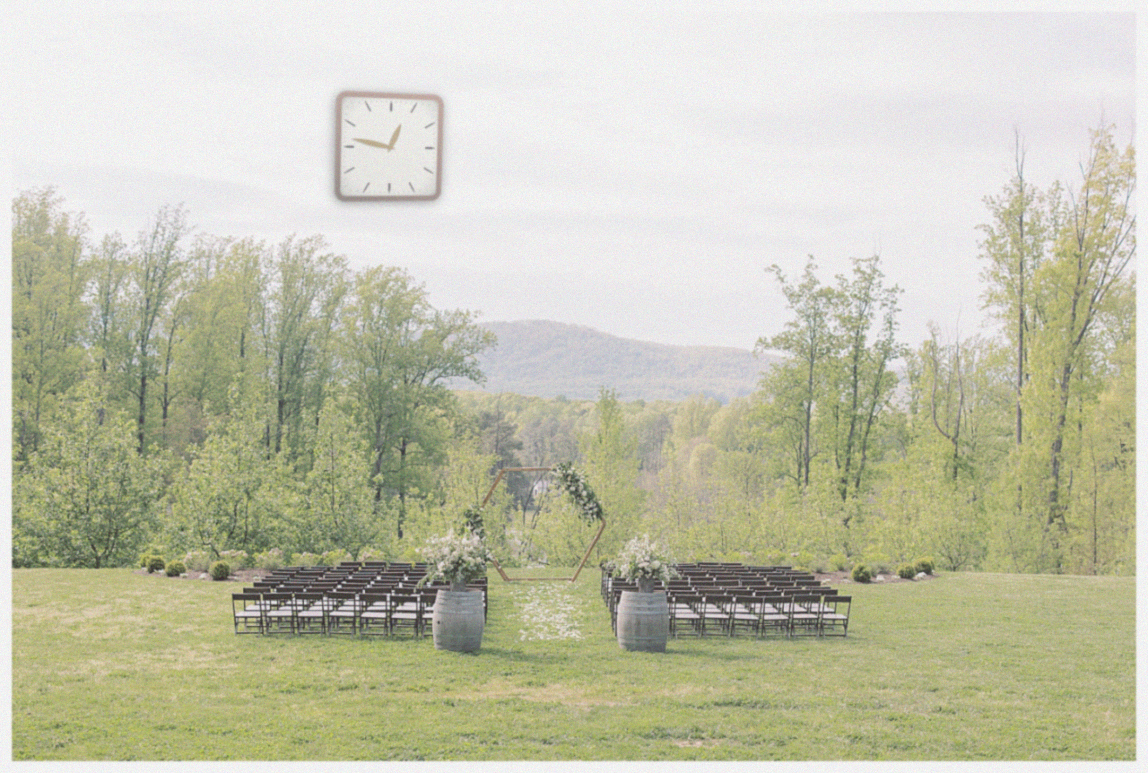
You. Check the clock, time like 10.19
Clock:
12.47
